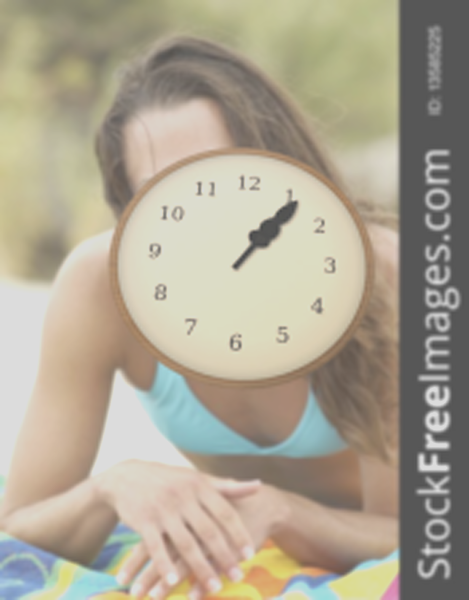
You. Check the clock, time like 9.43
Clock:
1.06
